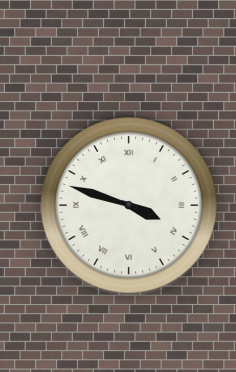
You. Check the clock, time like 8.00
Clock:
3.48
